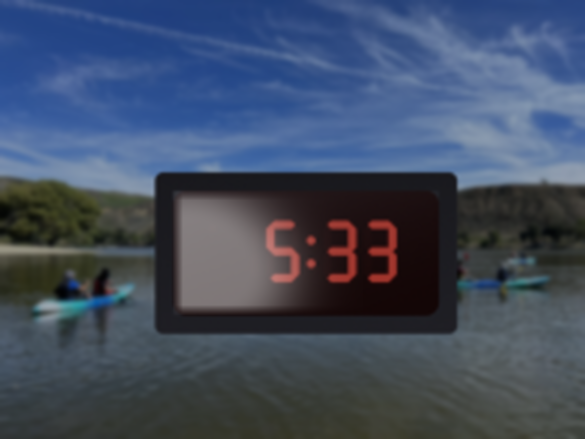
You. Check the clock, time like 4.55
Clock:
5.33
